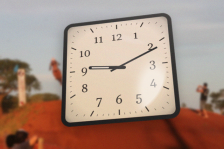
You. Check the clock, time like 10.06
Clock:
9.11
